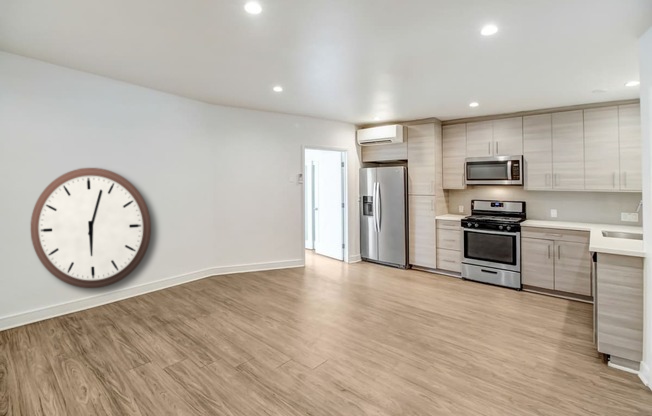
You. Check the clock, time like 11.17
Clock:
6.03
